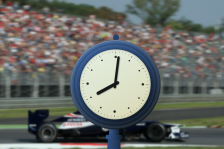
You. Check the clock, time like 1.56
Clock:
8.01
